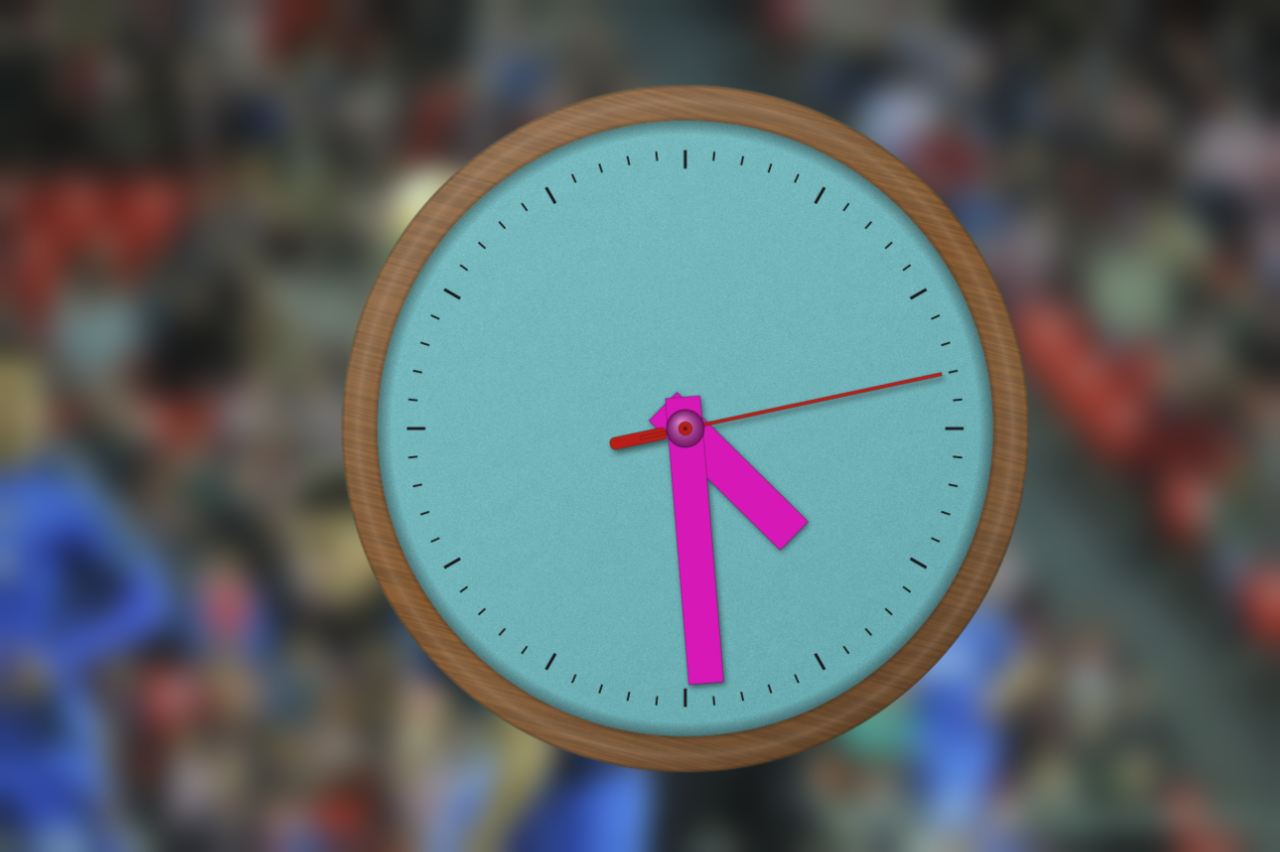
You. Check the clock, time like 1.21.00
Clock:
4.29.13
